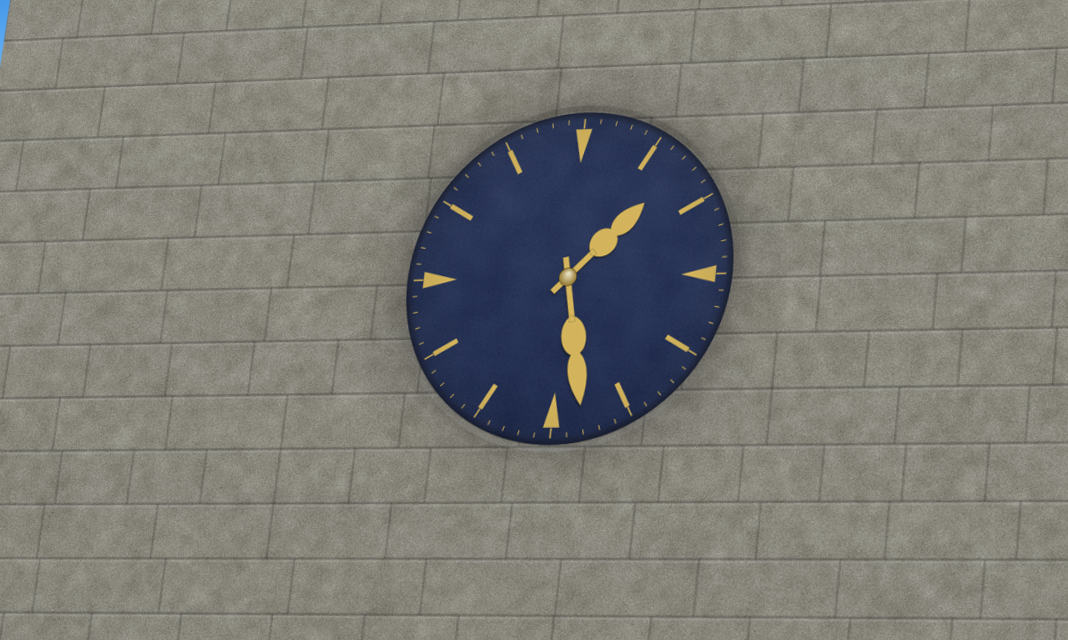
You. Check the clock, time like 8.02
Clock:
1.28
